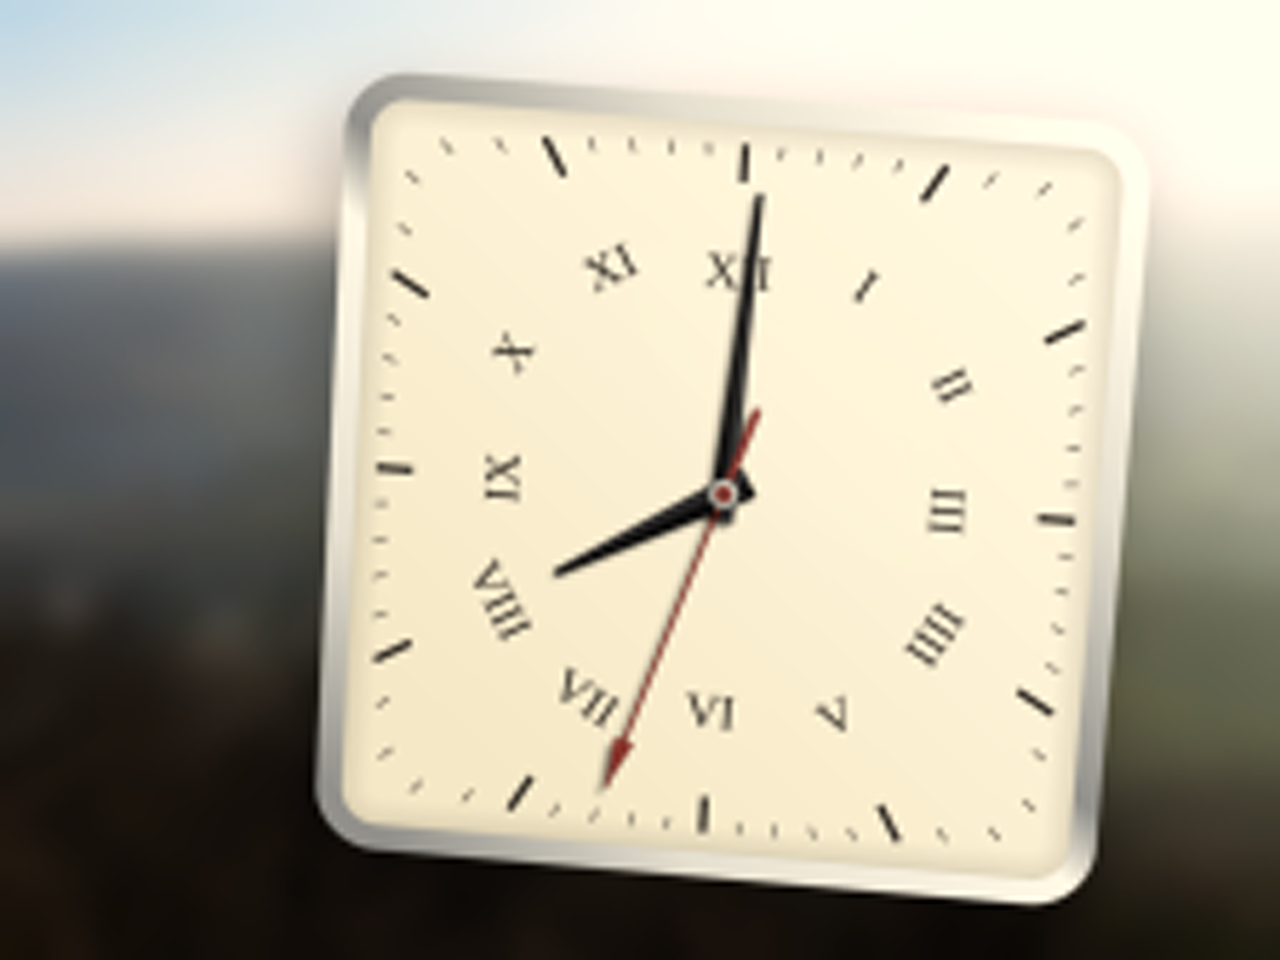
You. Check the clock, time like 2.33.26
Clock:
8.00.33
